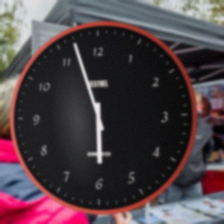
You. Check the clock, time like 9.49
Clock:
5.57
